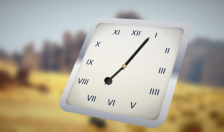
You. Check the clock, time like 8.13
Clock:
7.04
